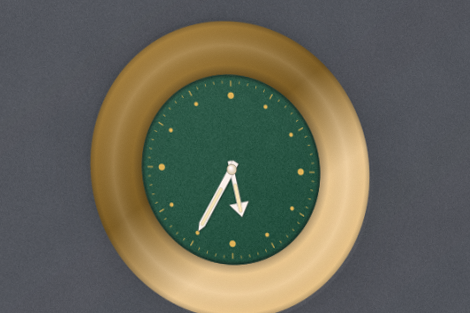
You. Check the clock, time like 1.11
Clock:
5.35
